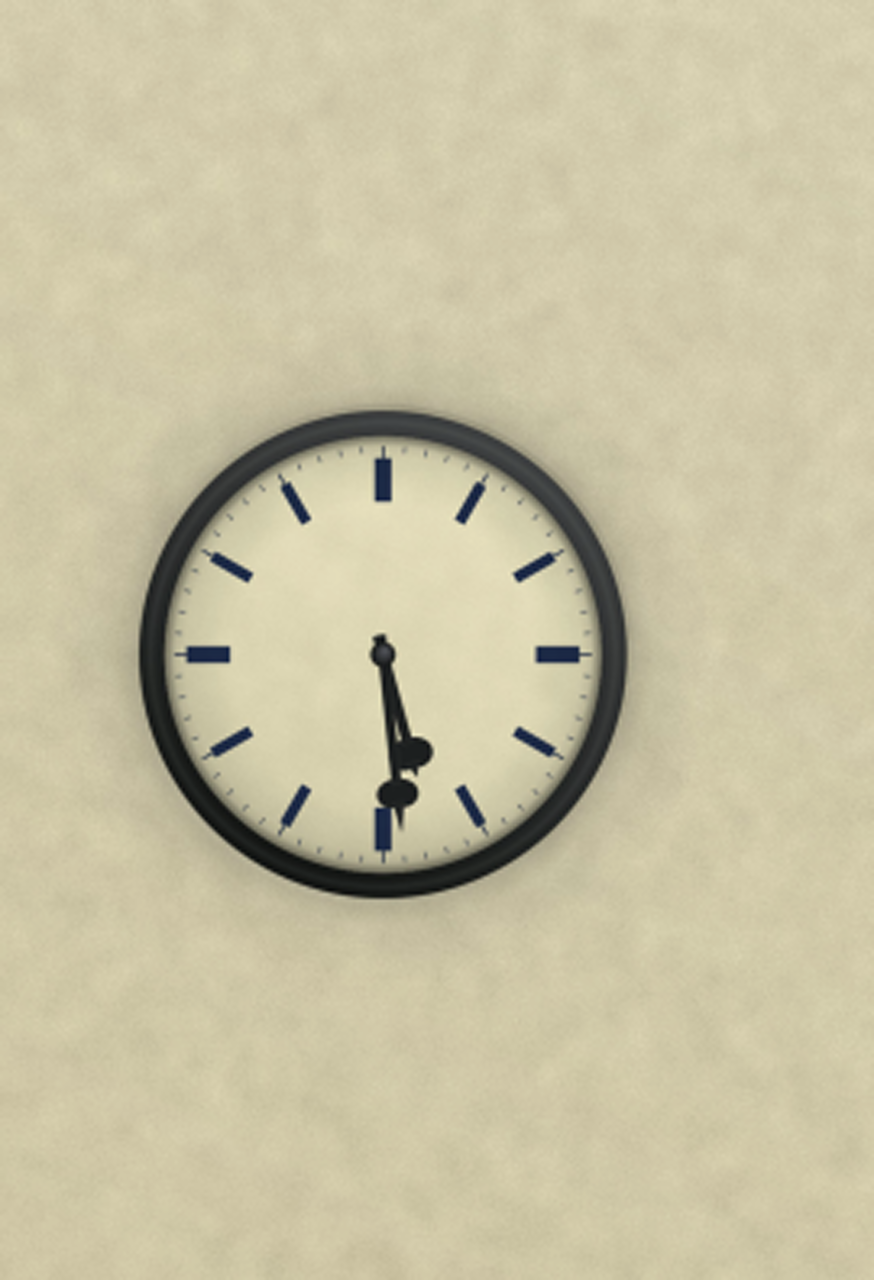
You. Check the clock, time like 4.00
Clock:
5.29
